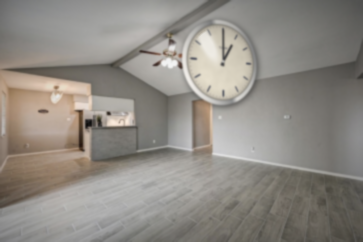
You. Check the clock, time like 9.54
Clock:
1.00
